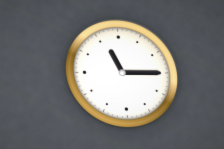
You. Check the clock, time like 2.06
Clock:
11.15
